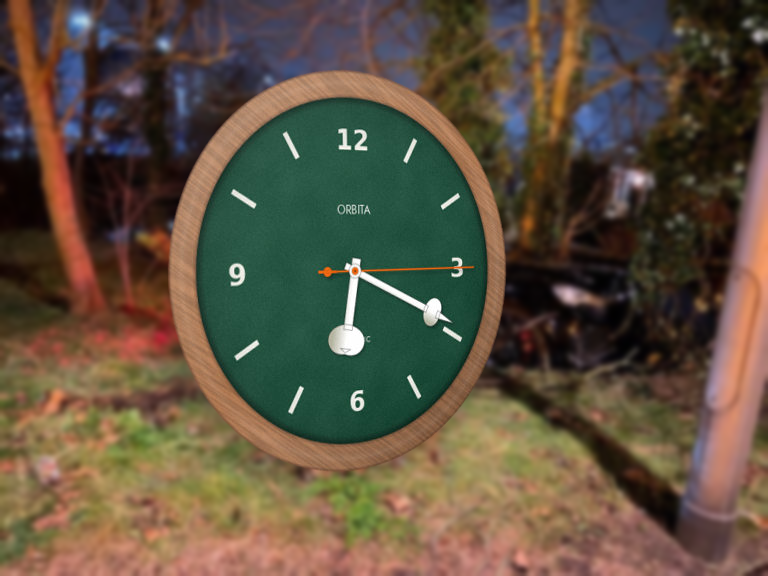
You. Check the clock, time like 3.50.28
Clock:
6.19.15
